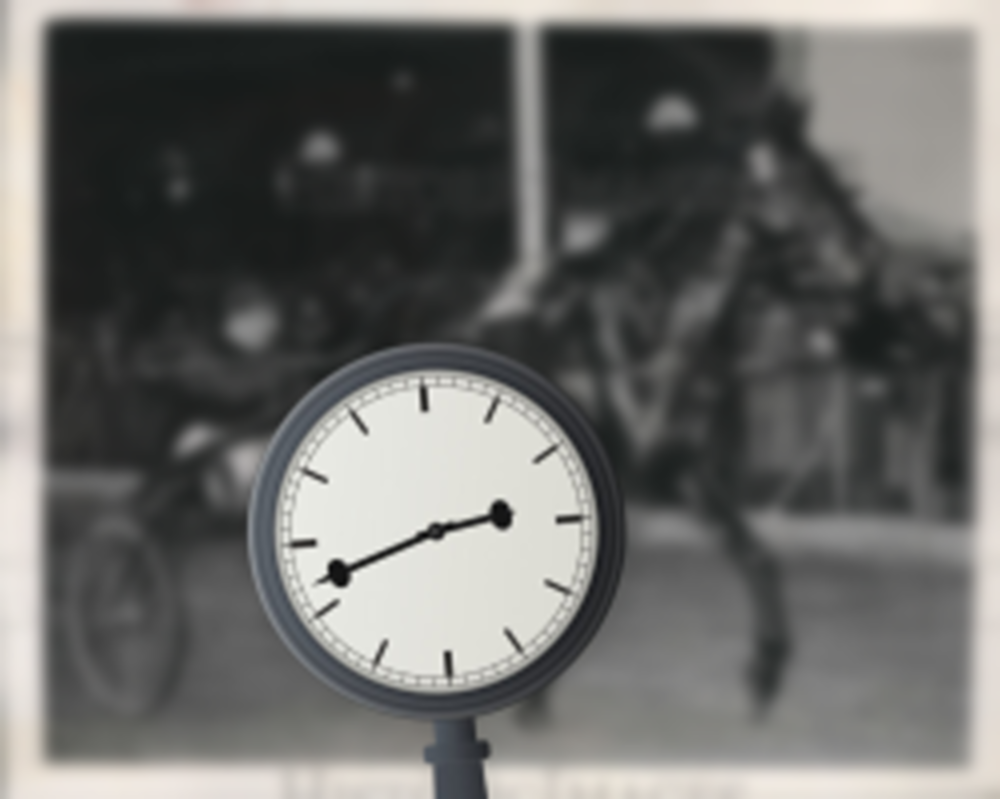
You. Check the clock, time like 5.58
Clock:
2.42
